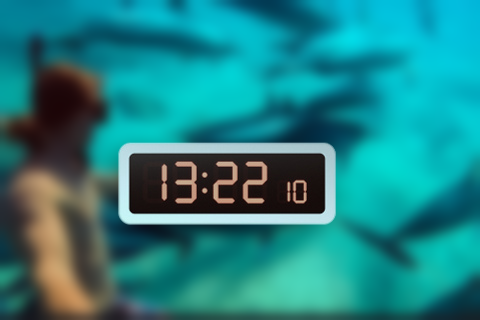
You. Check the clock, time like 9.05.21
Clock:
13.22.10
